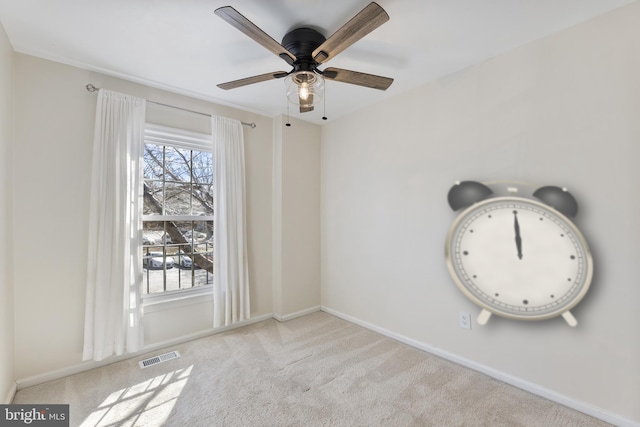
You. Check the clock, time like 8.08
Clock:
12.00
